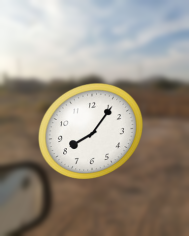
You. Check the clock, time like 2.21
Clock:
8.06
